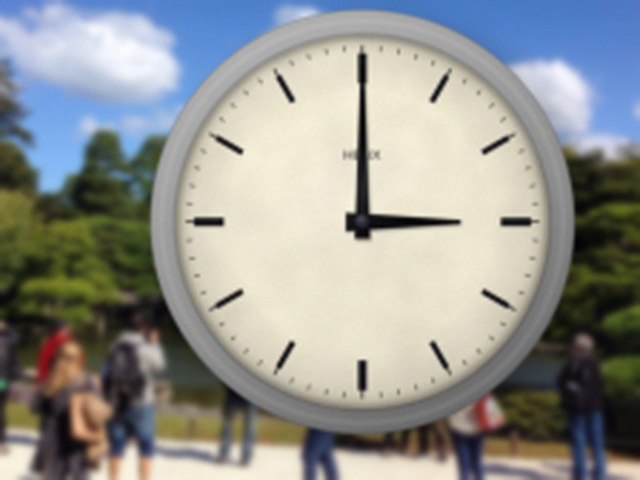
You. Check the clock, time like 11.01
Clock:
3.00
